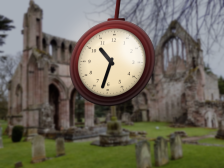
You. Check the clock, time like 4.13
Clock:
10.32
